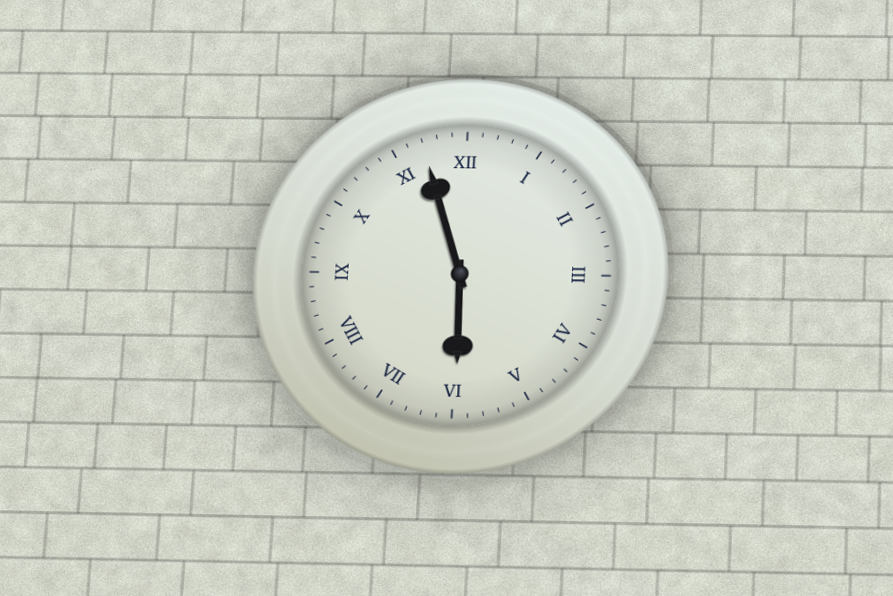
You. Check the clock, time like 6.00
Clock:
5.57
